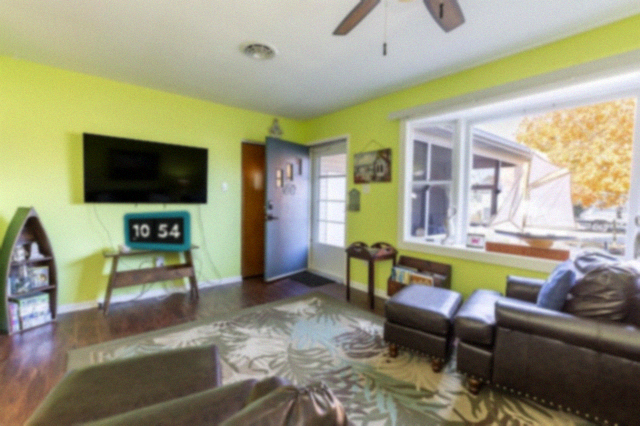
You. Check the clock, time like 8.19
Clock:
10.54
